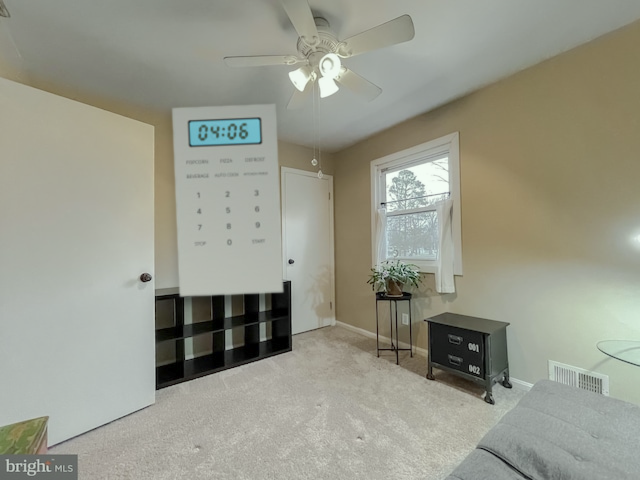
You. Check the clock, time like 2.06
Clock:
4.06
